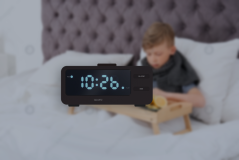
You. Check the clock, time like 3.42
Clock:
10.26
